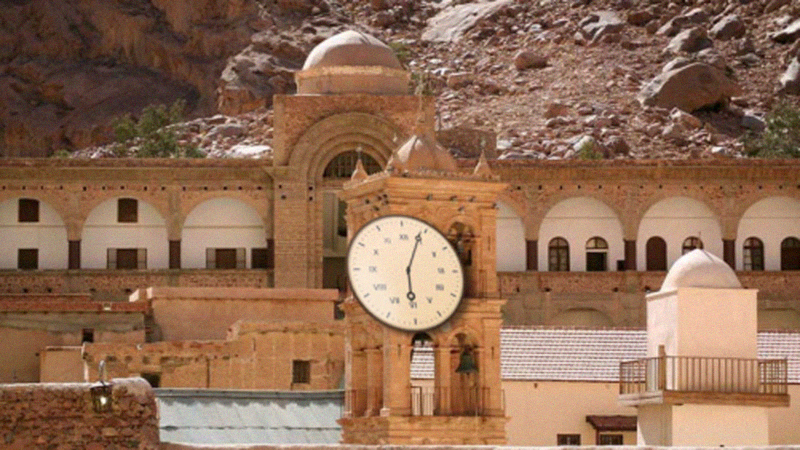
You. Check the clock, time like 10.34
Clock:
6.04
